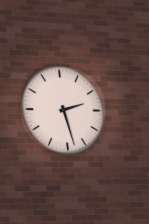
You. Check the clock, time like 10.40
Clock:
2.28
